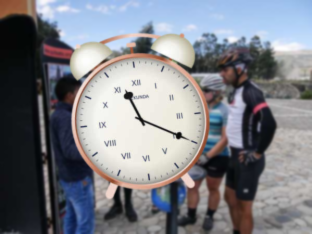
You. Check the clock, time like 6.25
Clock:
11.20
